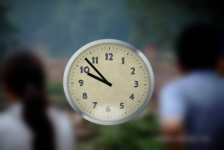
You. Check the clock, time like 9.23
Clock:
9.53
